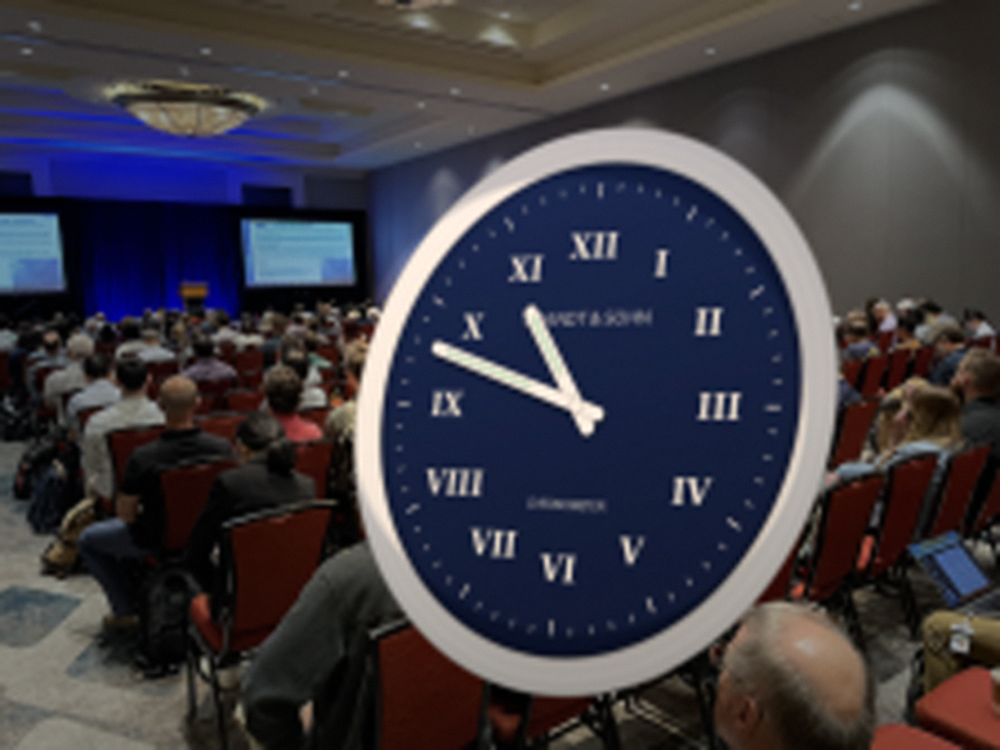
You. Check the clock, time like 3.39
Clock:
10.48
